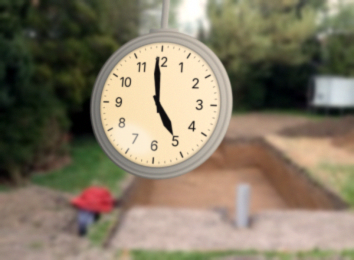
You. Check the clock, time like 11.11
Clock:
4.59
